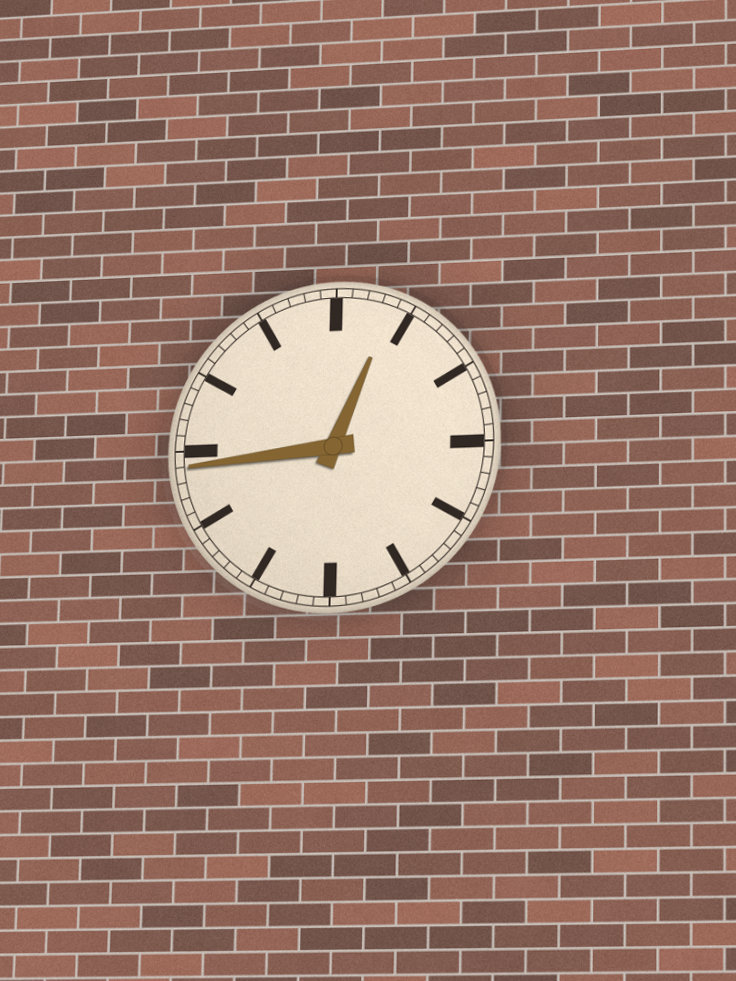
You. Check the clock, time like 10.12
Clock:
12.44
